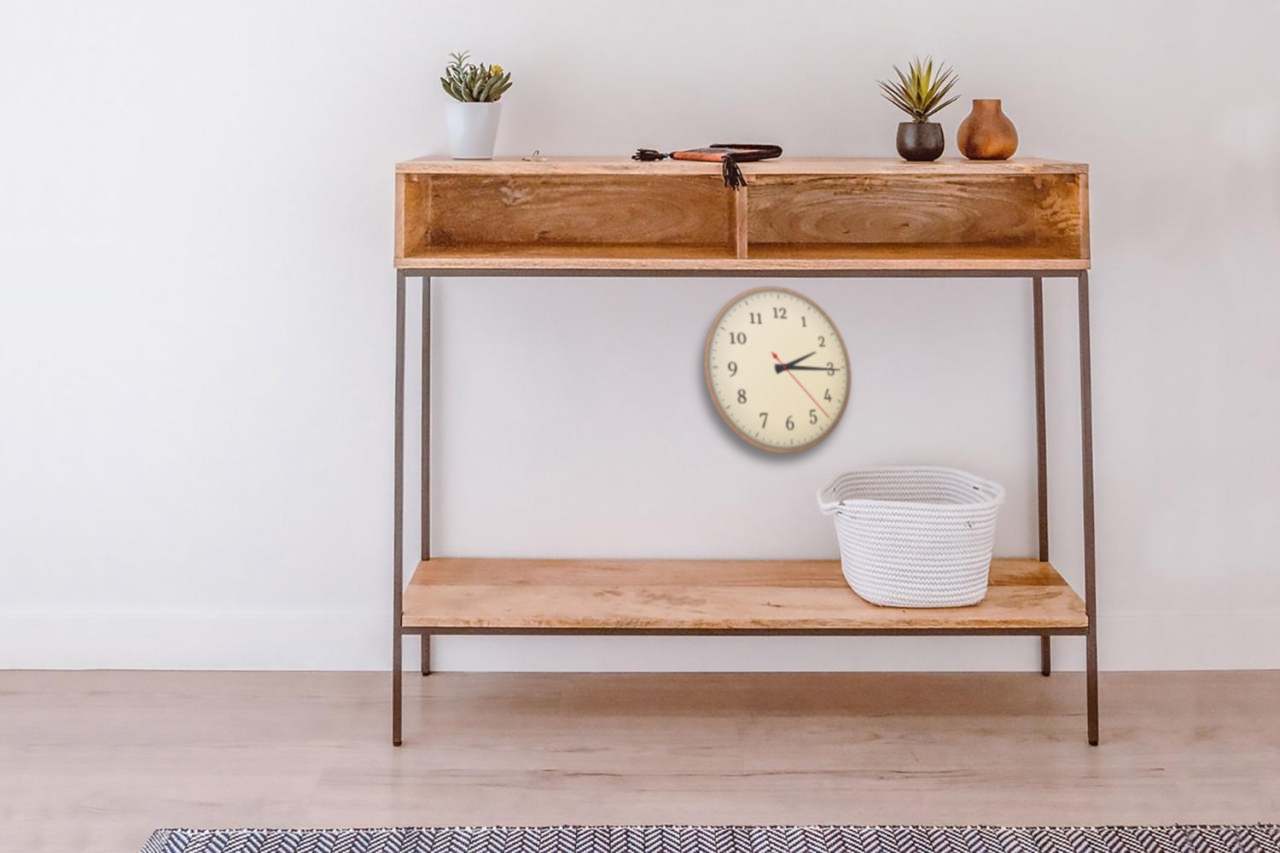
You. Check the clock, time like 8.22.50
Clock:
2.15.23
